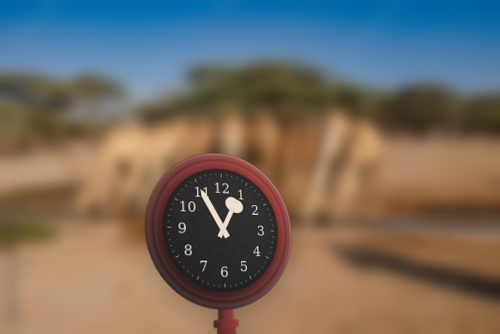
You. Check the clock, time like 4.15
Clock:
12.55
